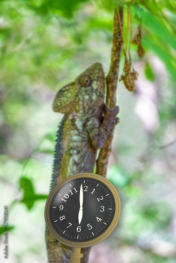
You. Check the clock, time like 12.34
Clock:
5.59
